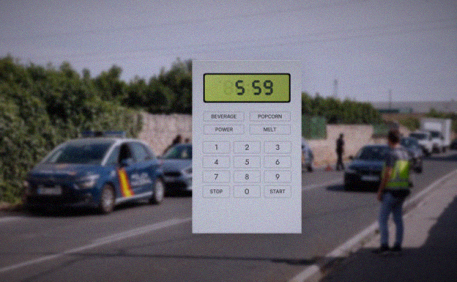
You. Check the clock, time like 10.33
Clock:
5.59
